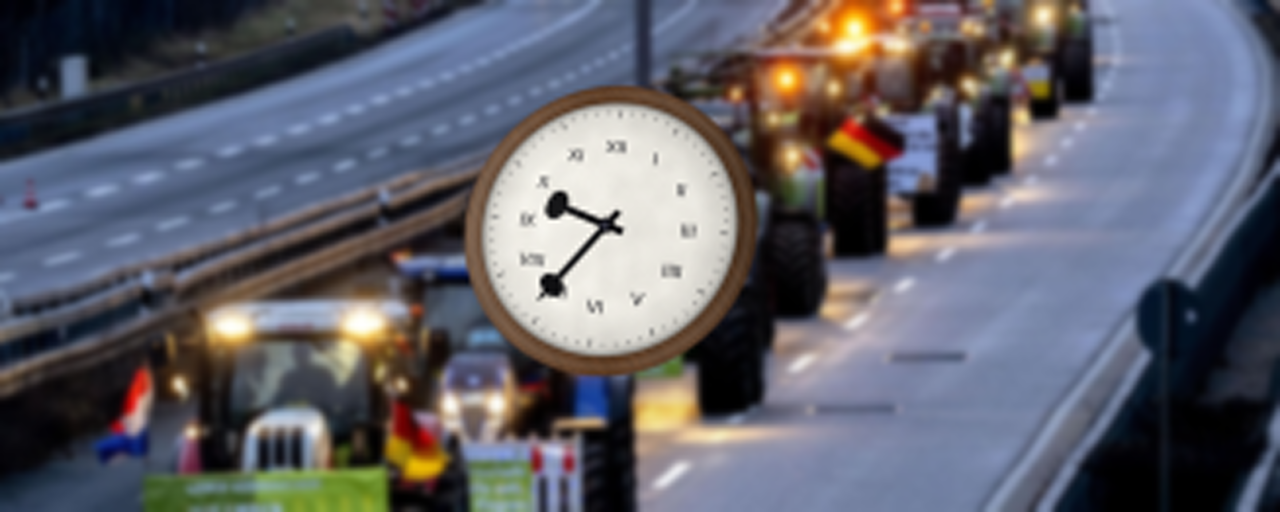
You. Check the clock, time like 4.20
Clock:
9.36
